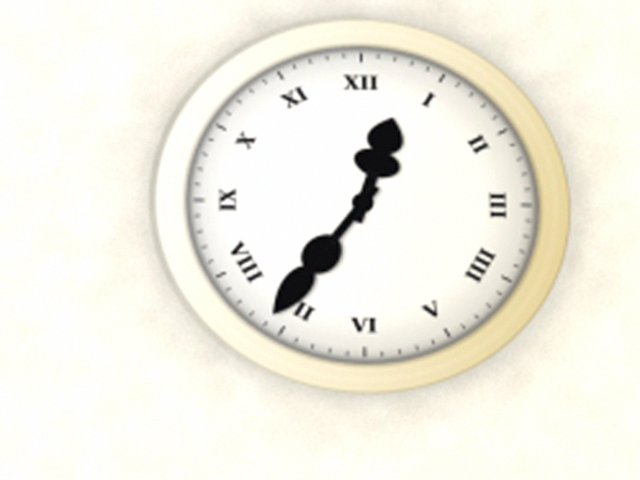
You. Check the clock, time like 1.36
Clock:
12.36
